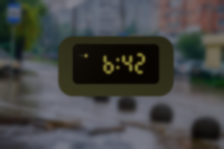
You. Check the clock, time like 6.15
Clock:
6.42
